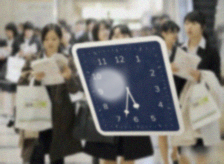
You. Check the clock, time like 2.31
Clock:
5.33
